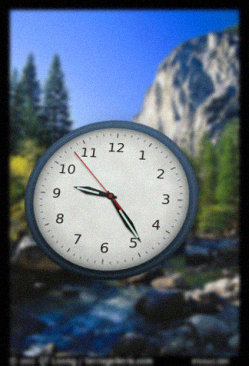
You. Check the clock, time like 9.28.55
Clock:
9.23.53
